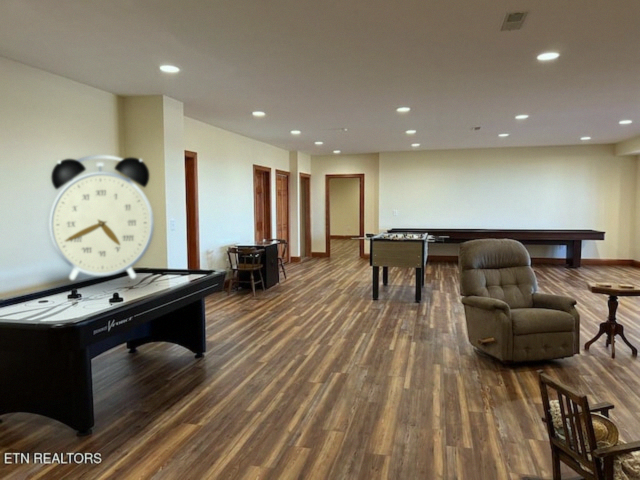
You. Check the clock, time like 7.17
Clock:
4.41
